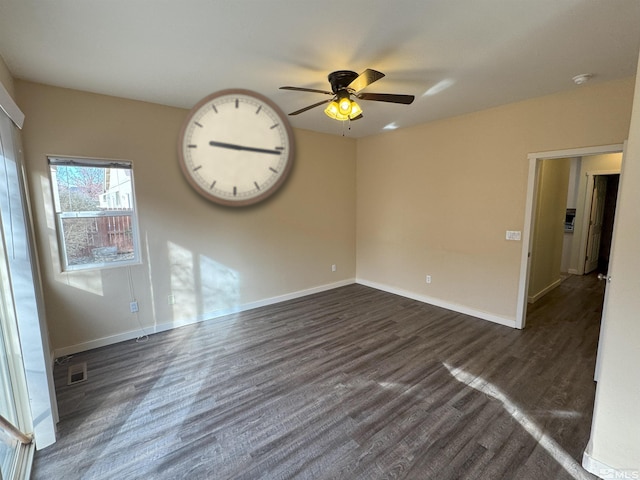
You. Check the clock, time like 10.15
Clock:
9.16
